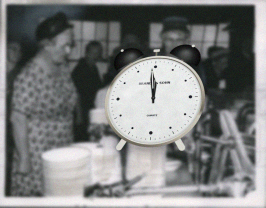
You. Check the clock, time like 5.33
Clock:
11.59
